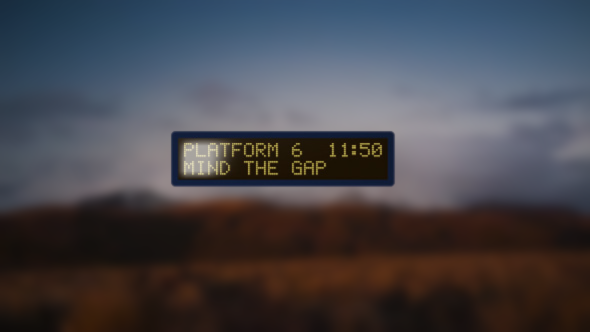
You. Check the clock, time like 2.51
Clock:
11.50
